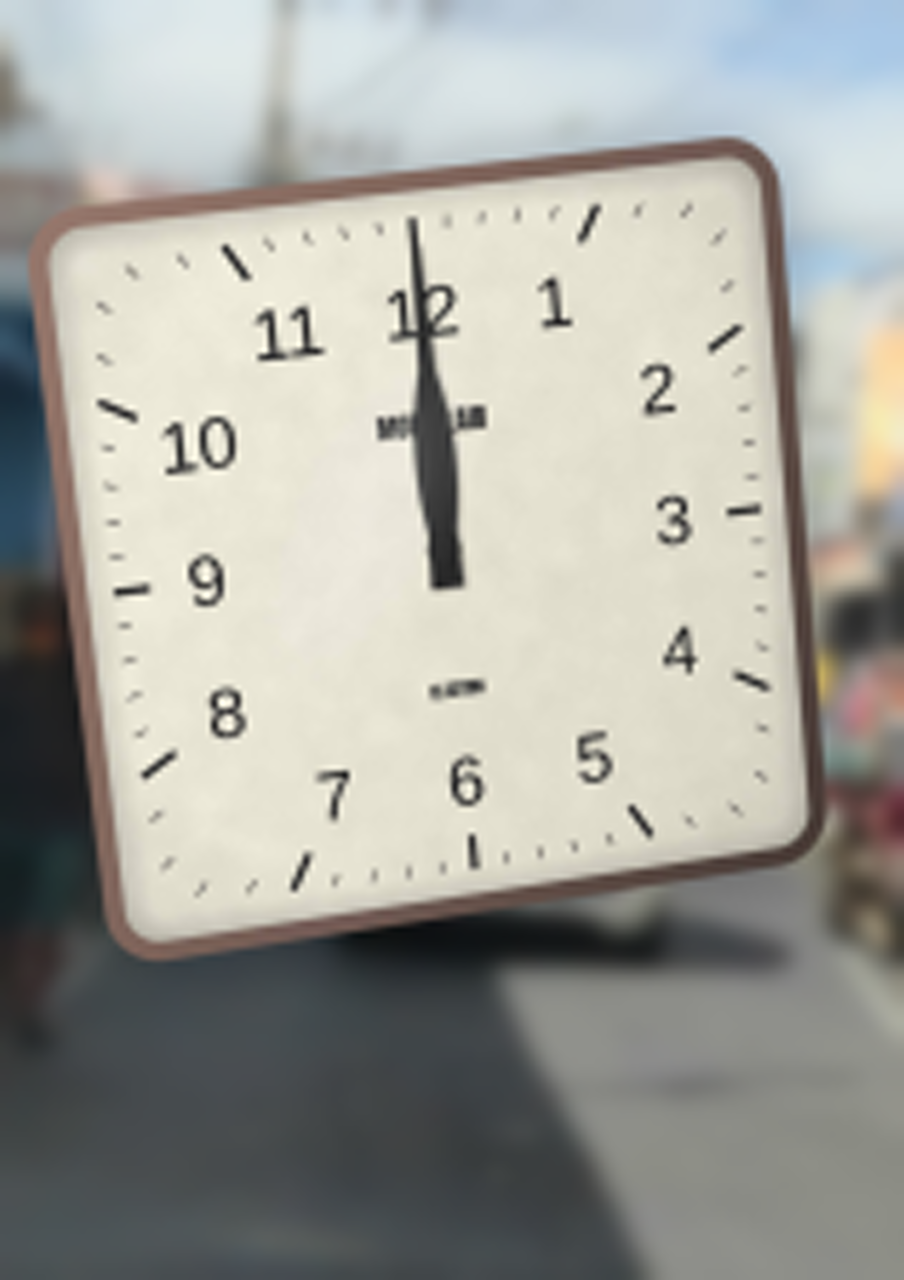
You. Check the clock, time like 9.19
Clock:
12.00
